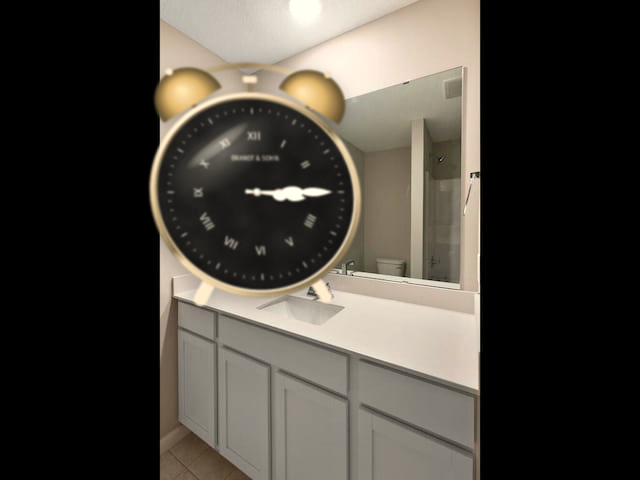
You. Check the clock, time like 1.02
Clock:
3.15
